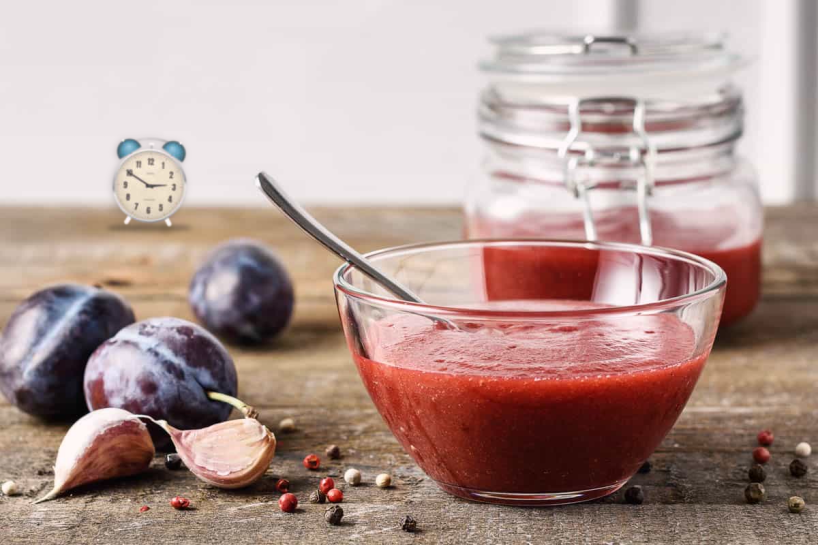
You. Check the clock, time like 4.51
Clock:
2.50
